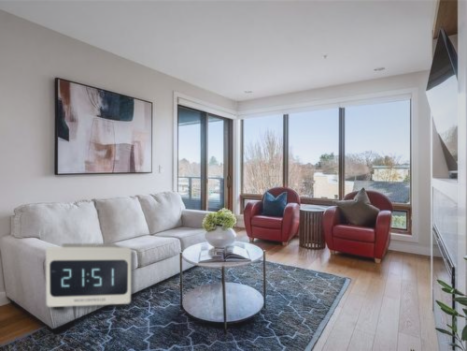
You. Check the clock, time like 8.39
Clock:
21.51
